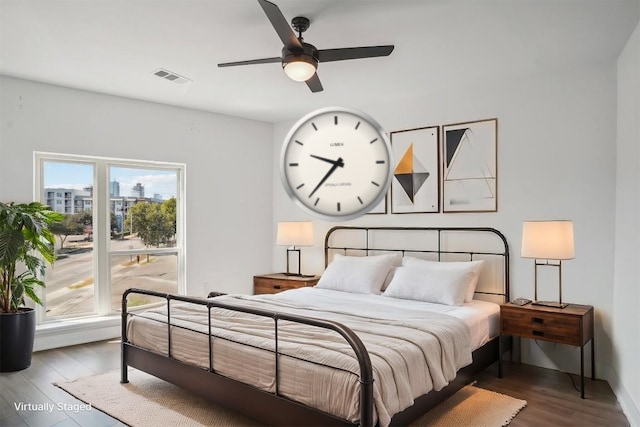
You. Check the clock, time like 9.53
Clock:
9.37
